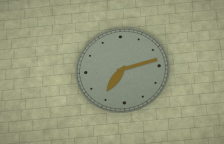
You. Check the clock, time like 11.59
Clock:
7.13
